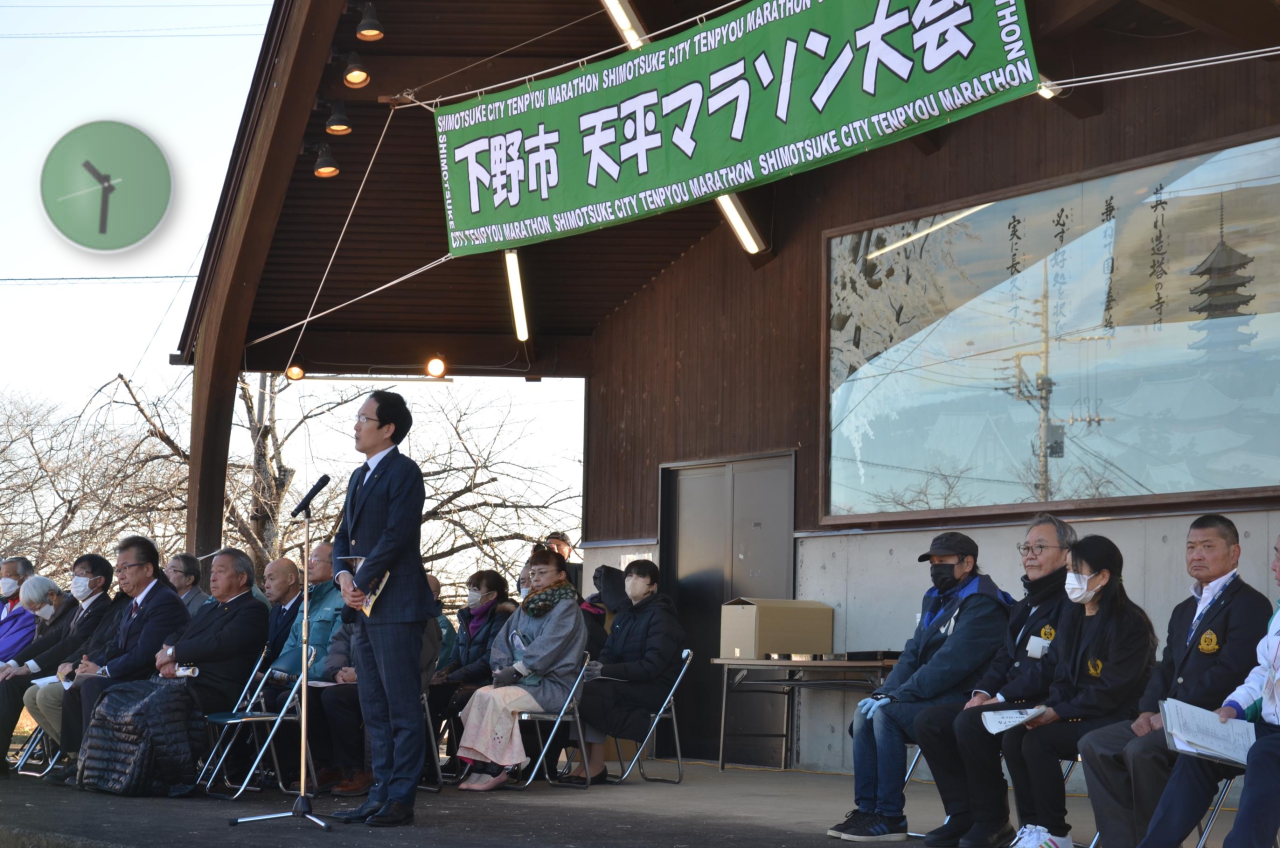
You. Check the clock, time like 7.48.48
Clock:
10.30.42
